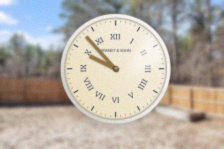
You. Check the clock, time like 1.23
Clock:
9.53
